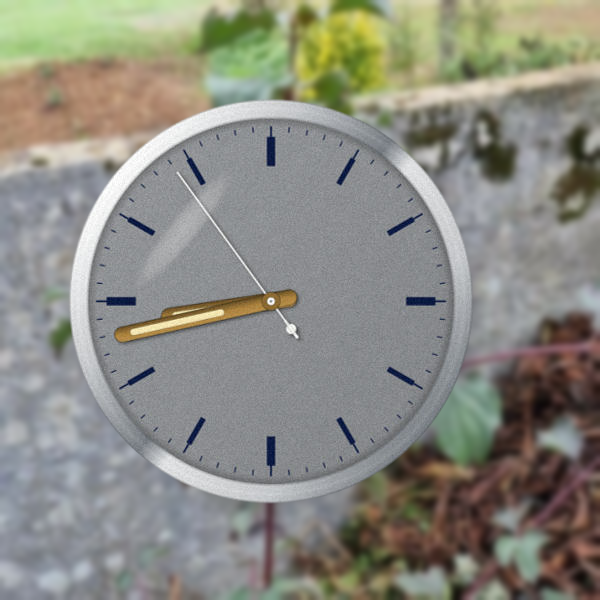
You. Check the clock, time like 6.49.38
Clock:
8.42.54
